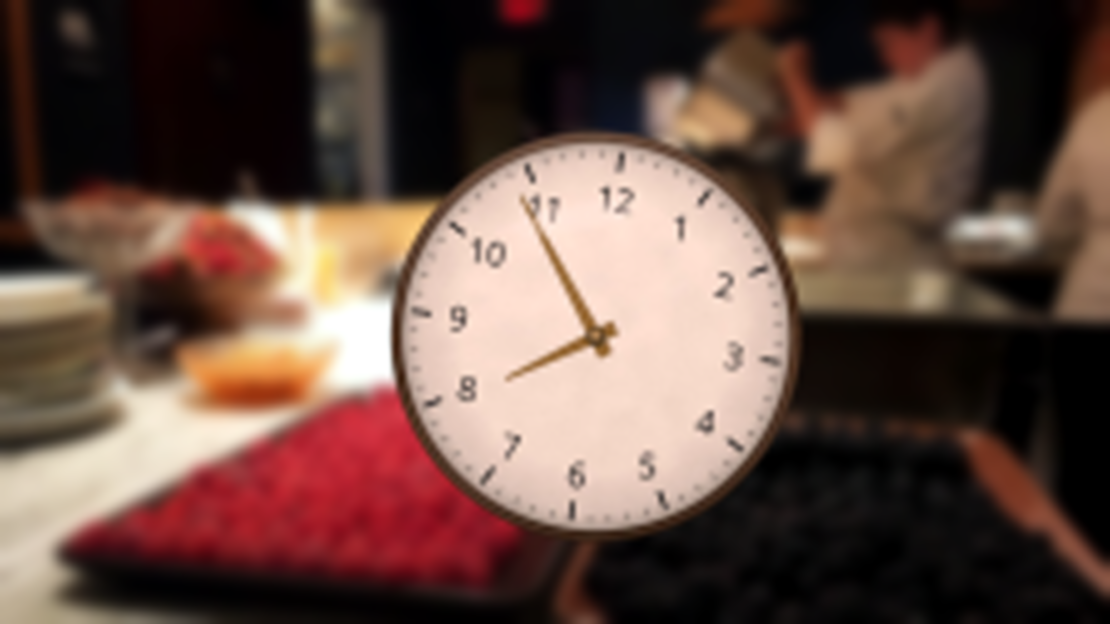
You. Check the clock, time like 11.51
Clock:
7.54
